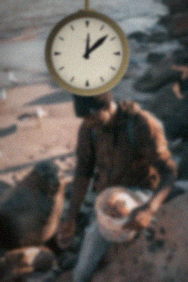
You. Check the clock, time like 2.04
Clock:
12.08
